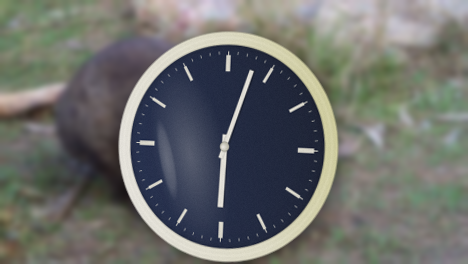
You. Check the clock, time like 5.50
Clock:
6.03
